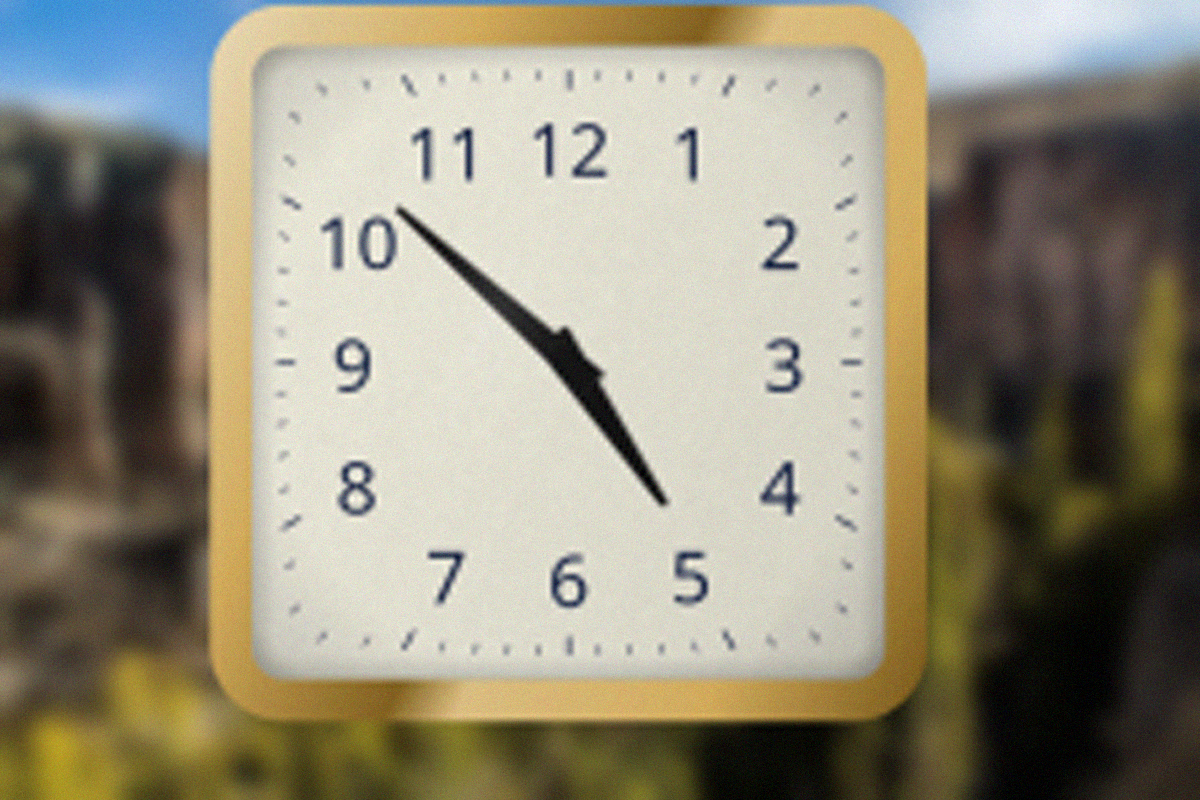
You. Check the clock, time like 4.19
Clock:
4.52
